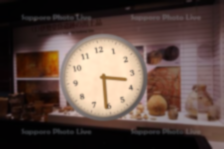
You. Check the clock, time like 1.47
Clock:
3.31
